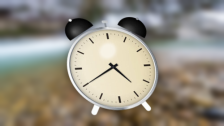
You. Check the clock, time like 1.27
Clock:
4.40
